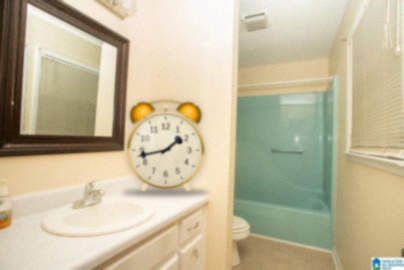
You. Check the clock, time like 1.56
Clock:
1.43
